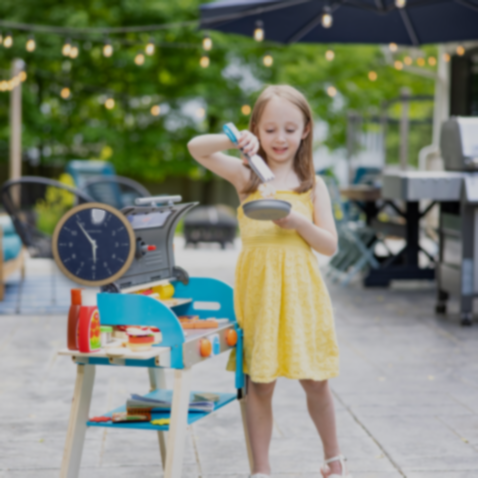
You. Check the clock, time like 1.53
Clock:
5.54
